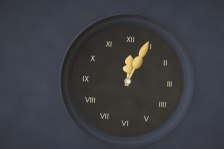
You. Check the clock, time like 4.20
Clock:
12.04
